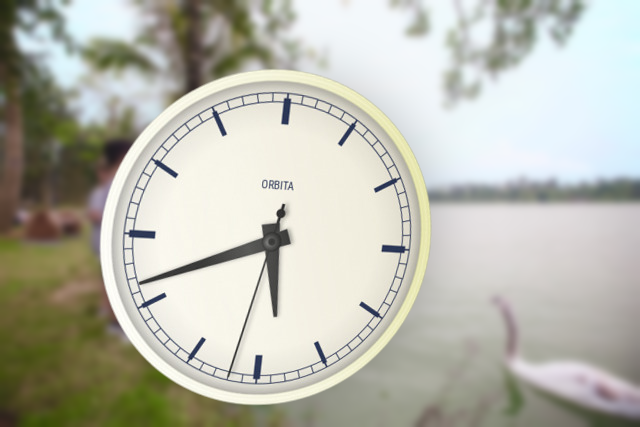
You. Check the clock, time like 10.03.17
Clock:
5.41.32
